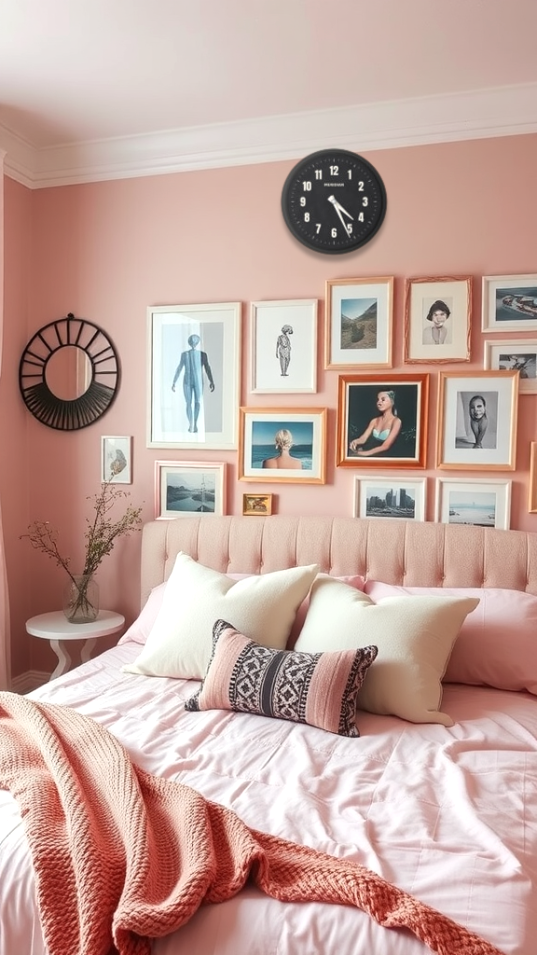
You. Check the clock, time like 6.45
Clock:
4.26
